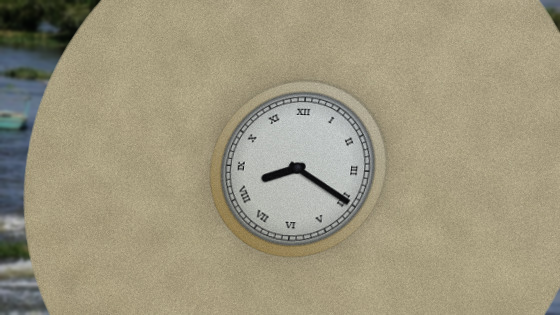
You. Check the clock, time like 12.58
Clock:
8.20
